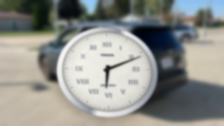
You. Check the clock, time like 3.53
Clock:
6.11
